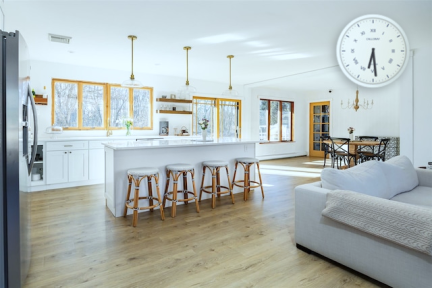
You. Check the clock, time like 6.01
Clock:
6.29
